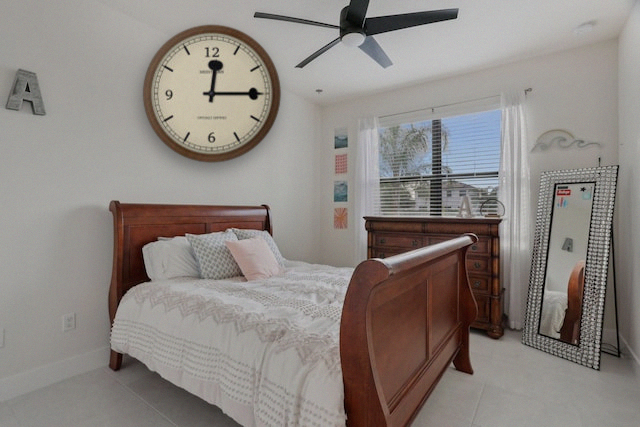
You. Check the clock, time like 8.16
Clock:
12.15
